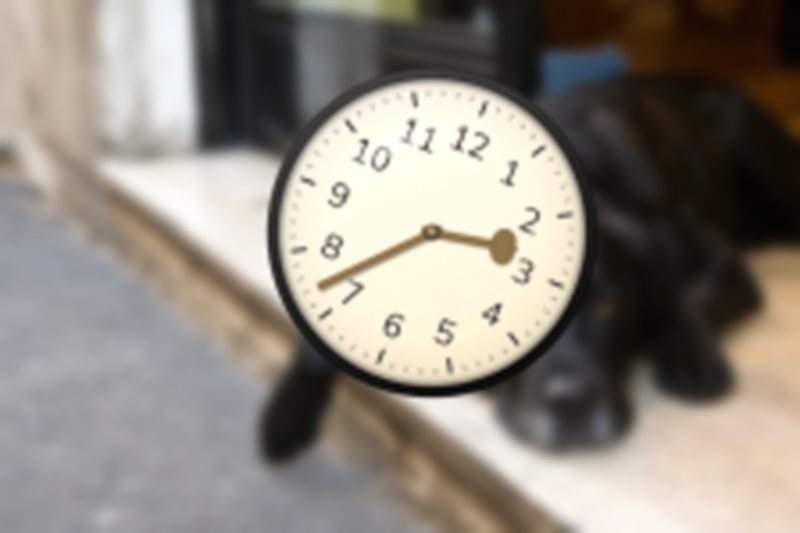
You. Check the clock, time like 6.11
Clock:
2.37
